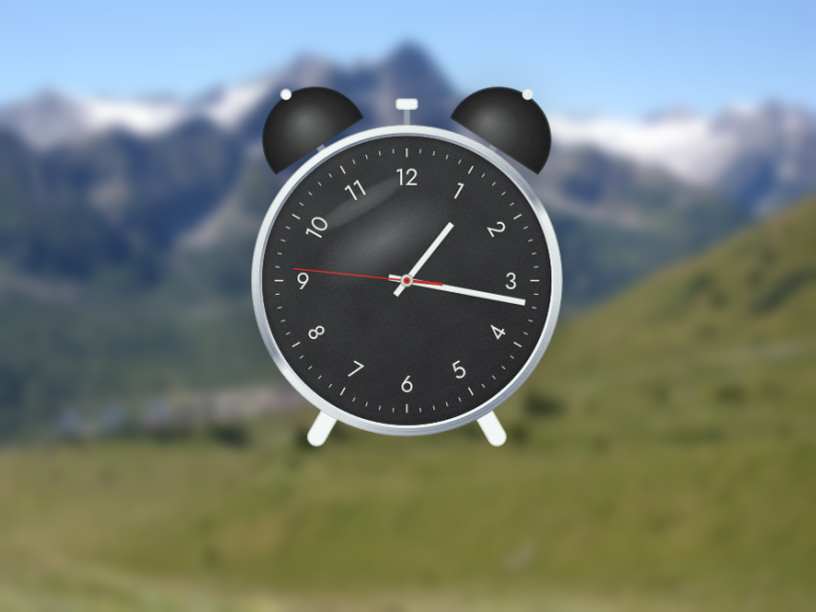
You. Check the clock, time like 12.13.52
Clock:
1.16.46
